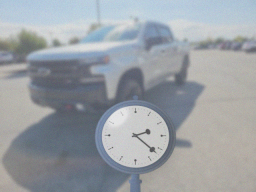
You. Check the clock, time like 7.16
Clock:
2.22
